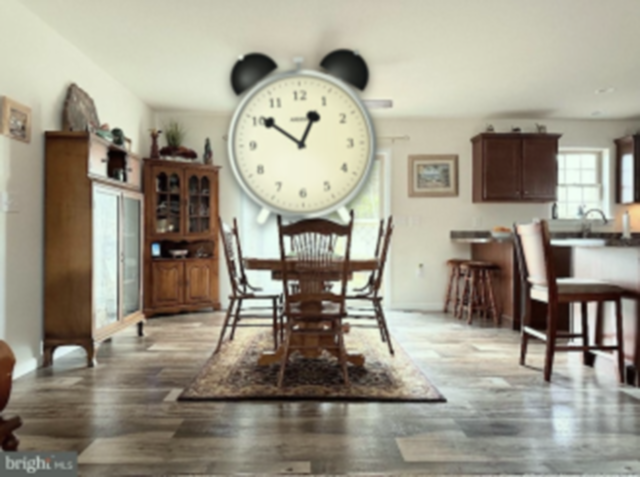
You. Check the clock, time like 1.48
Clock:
12.51
